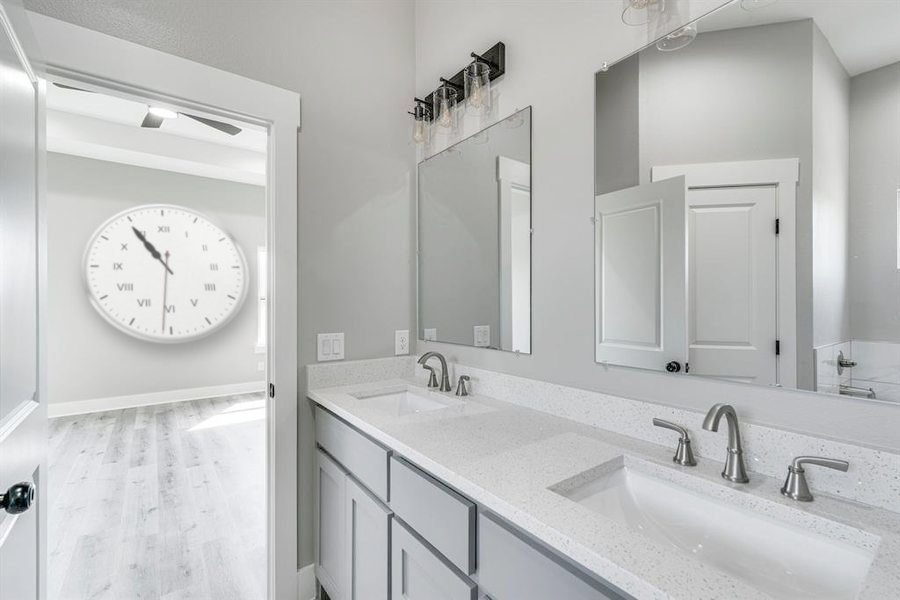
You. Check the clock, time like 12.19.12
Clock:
10.54.31
